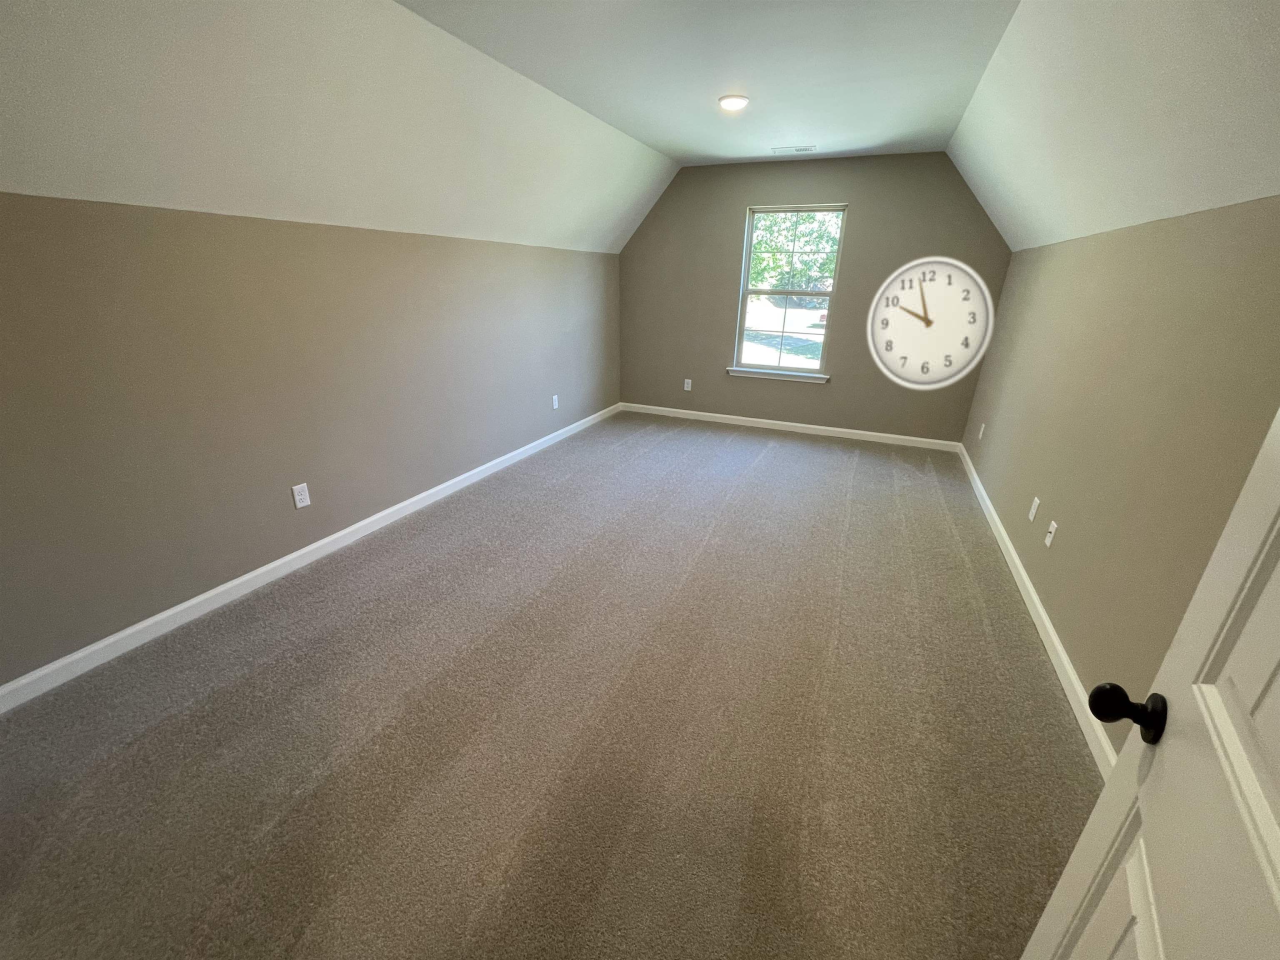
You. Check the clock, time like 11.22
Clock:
9.58
